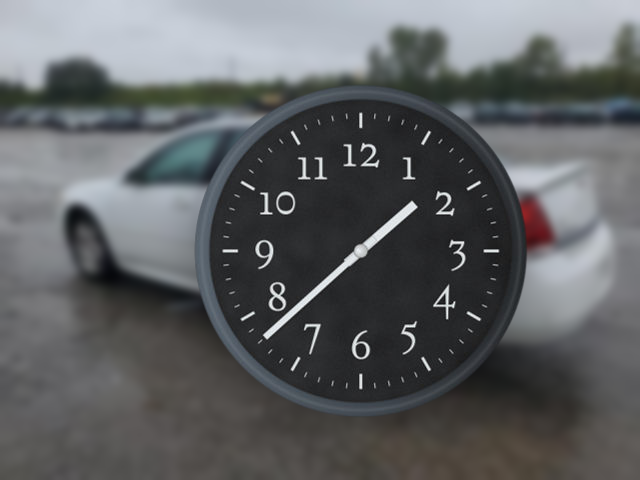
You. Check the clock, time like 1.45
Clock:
1.38
